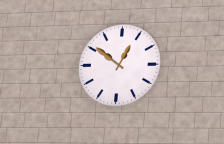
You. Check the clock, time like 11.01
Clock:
12.51
